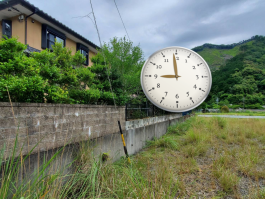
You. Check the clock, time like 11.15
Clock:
8.59
